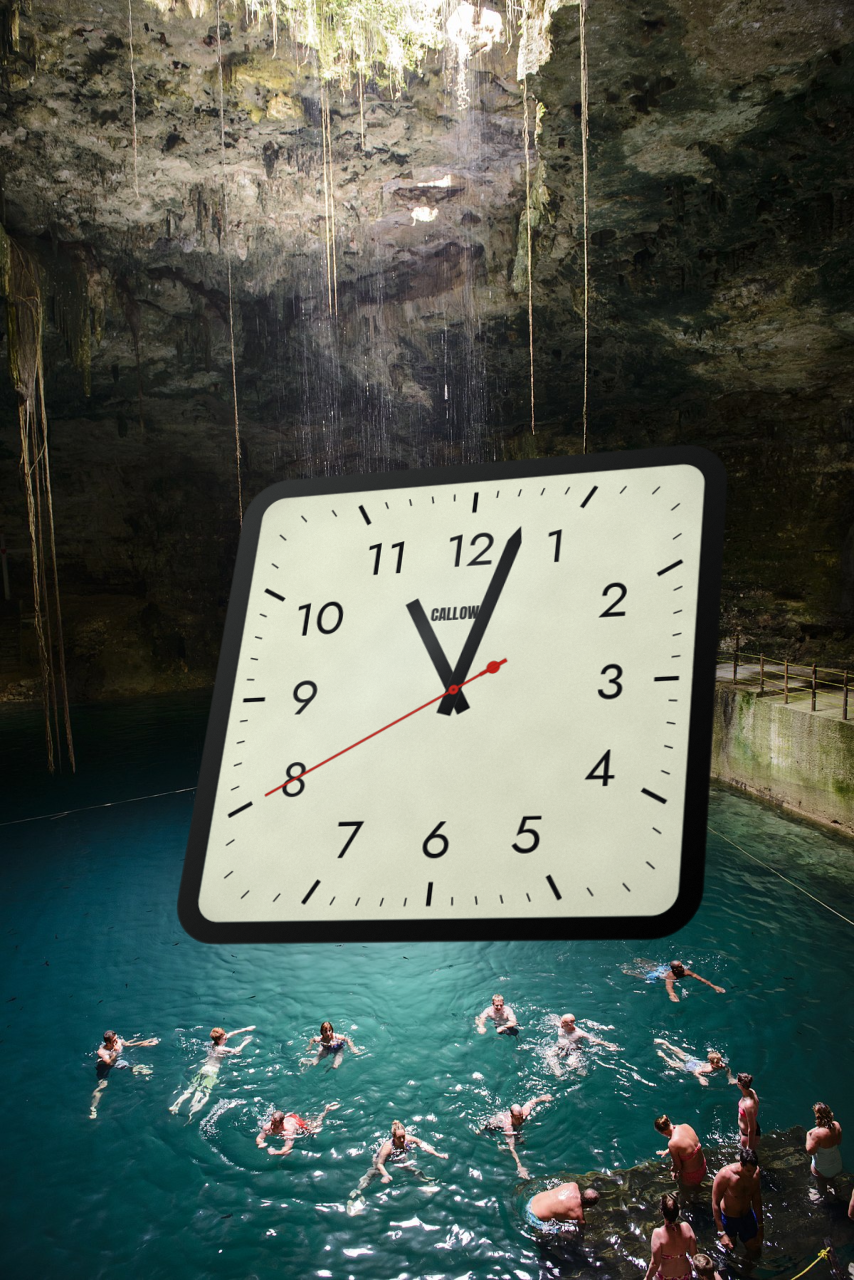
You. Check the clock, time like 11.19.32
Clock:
11.02.40
